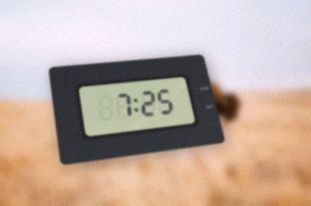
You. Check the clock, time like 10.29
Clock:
7.25
